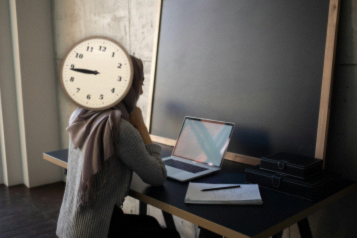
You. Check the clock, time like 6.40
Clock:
8.44
